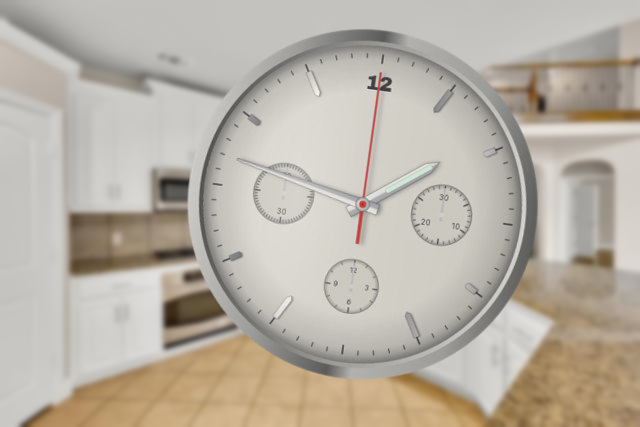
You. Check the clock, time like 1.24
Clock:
1.47
